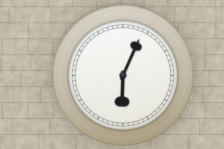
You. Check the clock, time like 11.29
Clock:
6.04
